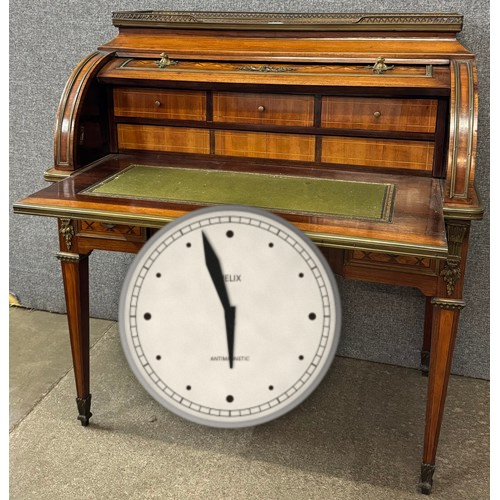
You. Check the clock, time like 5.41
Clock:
5.57
